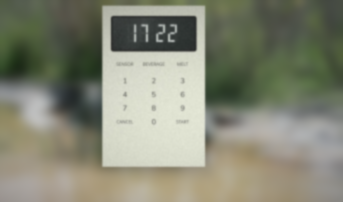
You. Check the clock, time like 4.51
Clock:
17.22
